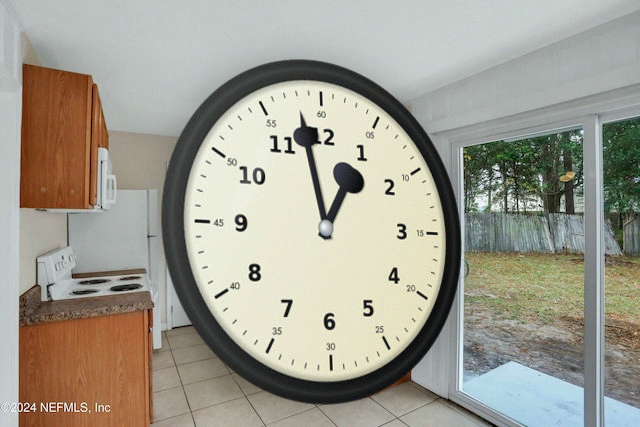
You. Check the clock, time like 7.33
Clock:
12.58
